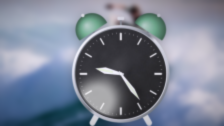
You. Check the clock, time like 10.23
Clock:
9.24
